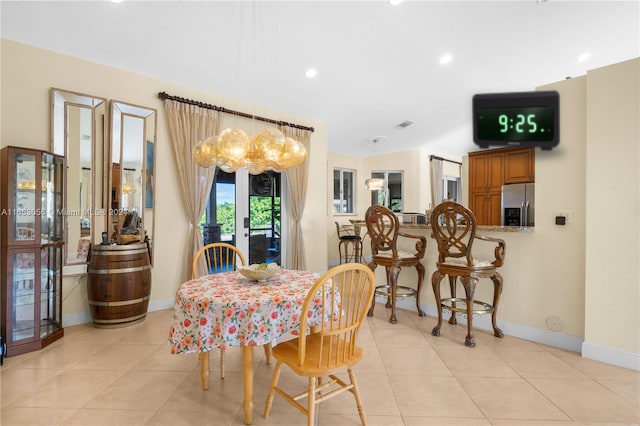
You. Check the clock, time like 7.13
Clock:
9.25
